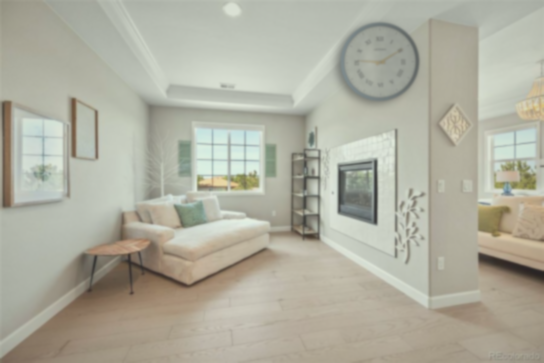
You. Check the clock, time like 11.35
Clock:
9.10
